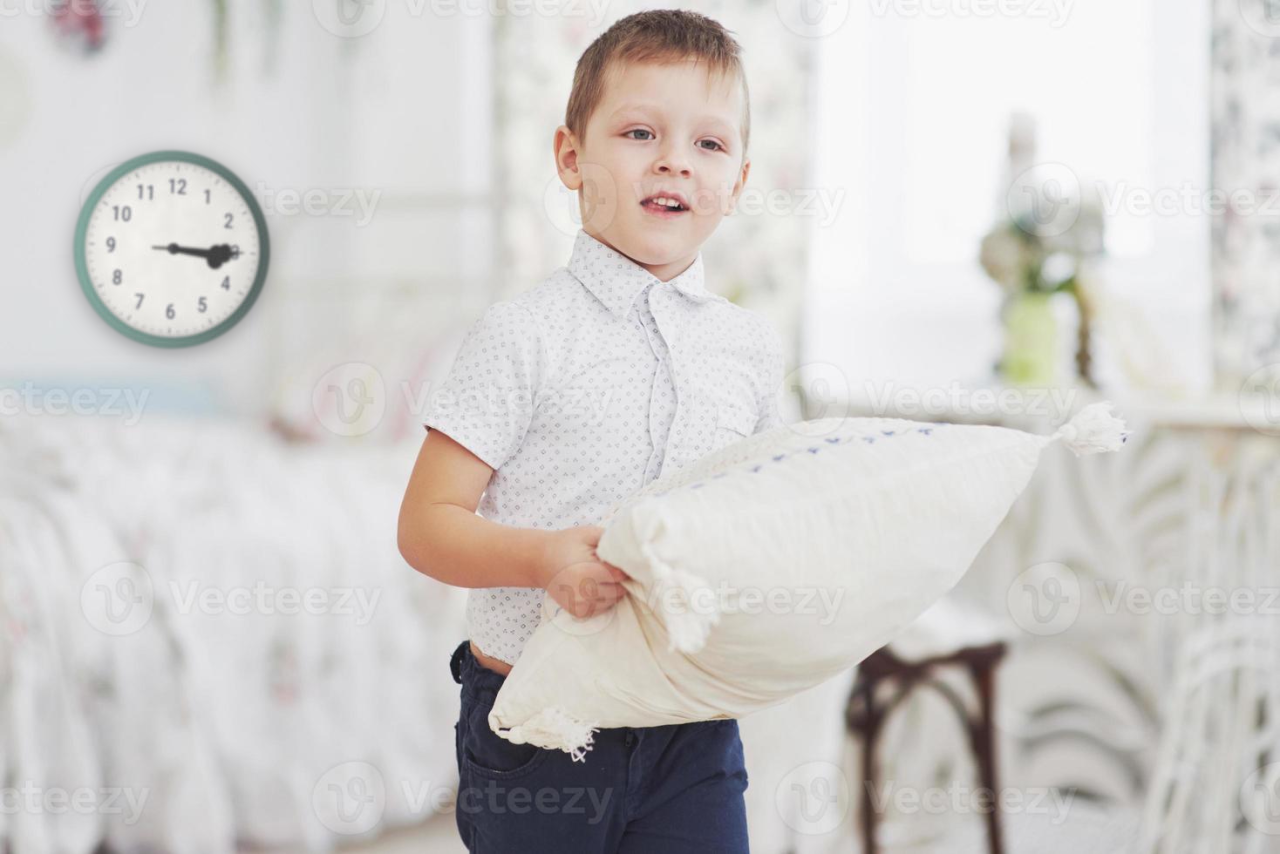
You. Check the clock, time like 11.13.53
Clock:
3.15.15
